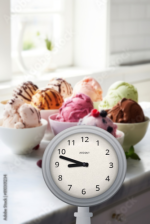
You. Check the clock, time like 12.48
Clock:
8.48
